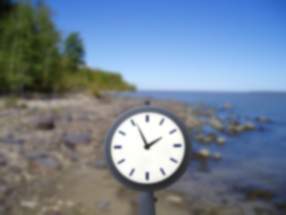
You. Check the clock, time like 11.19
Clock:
1.56
